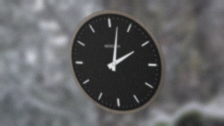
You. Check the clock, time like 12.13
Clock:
2.02
